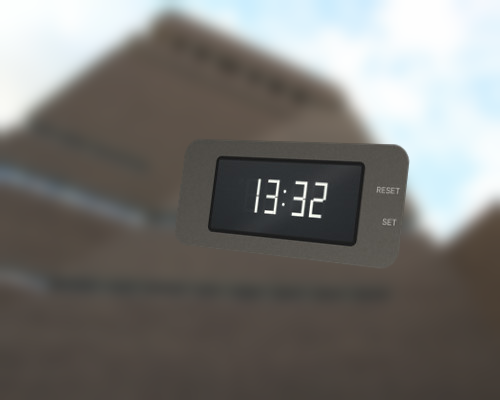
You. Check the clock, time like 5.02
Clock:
13.32
